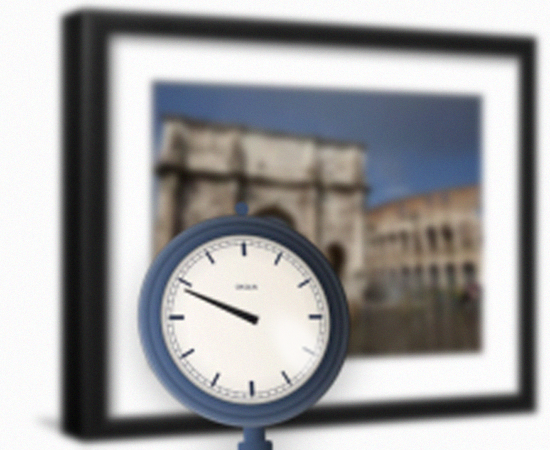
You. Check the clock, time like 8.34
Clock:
9.49
